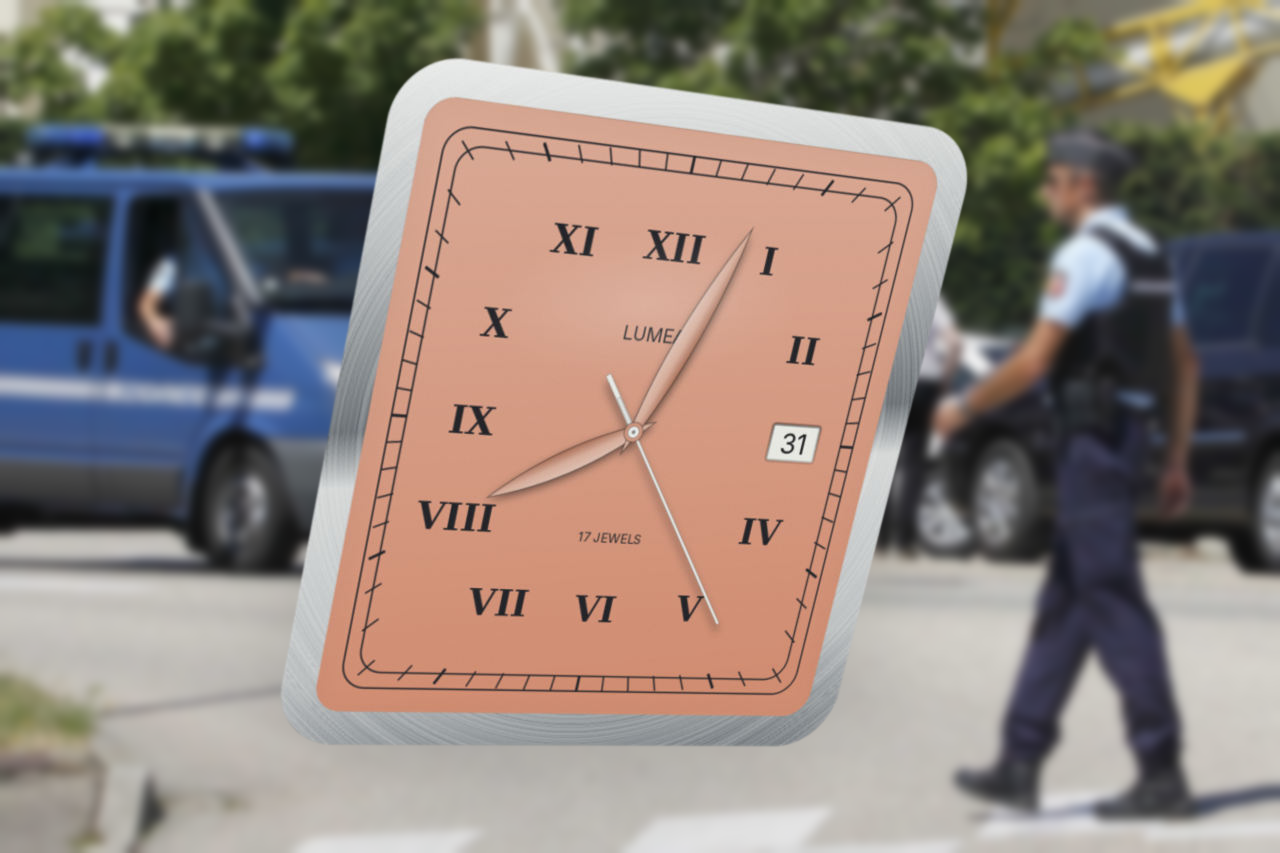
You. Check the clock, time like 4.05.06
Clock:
8.03.24
